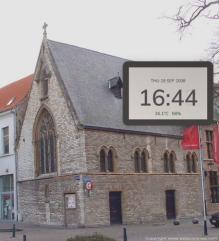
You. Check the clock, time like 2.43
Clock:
16.44
